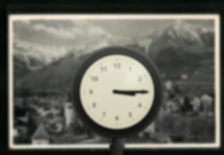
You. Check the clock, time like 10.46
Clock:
3.15
